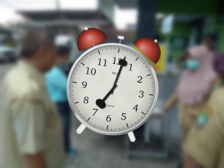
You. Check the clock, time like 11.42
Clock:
7.02
